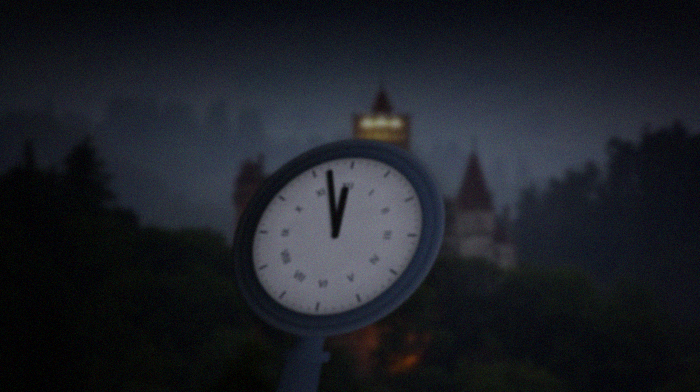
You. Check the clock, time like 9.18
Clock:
11.57
